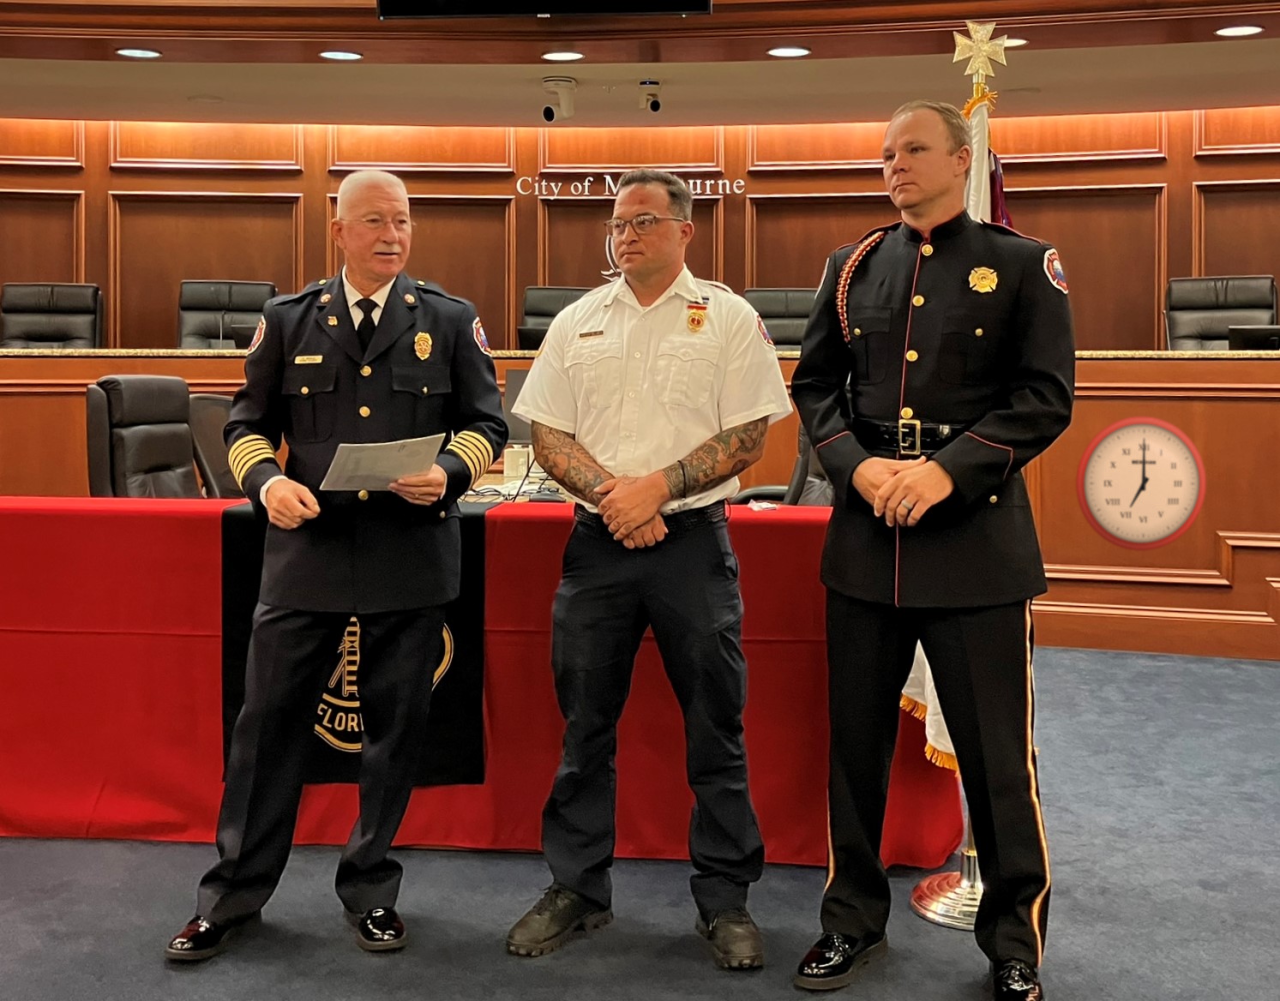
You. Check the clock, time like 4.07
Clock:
7.00
